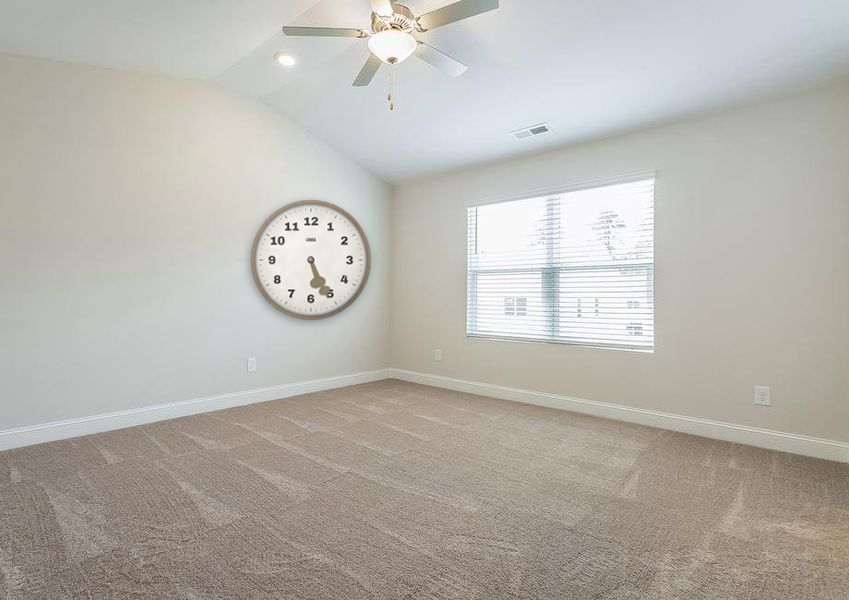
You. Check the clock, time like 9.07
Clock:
5.26
